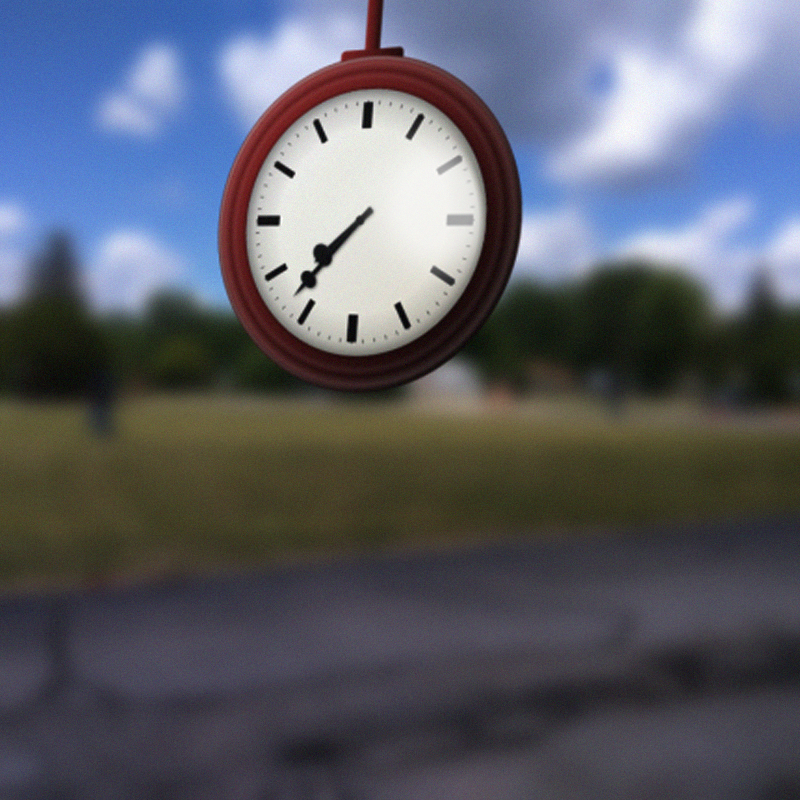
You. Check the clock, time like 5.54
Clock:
7.37
